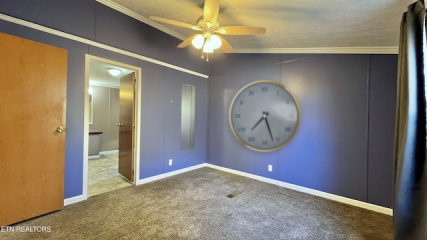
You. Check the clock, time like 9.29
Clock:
7.27
